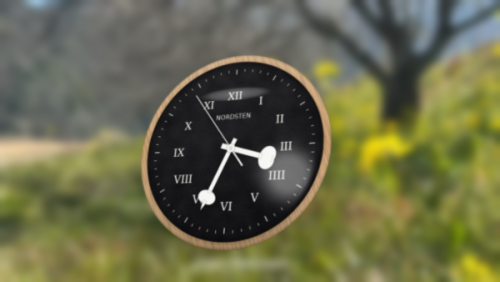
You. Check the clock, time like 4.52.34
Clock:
3.33.54
